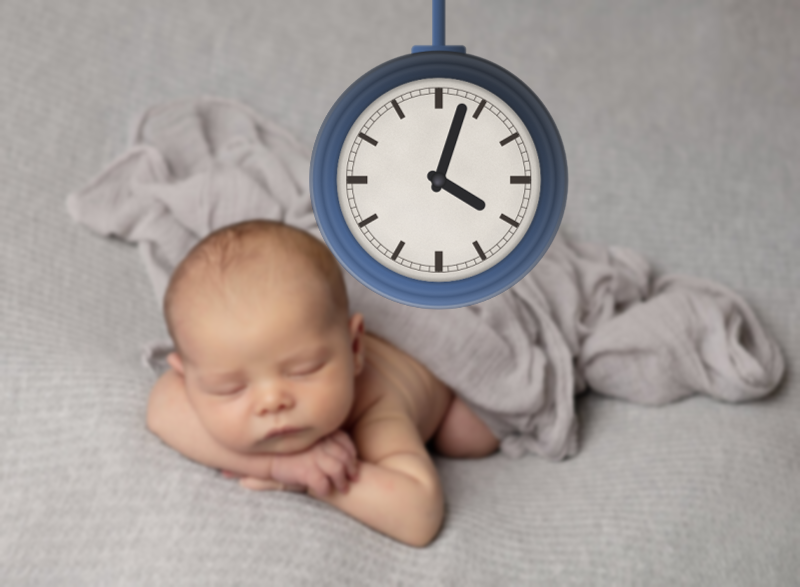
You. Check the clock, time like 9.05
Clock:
4.03
